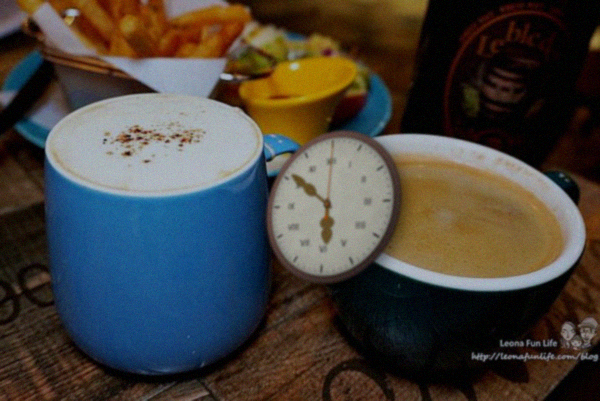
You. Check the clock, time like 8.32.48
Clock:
5.51.00
